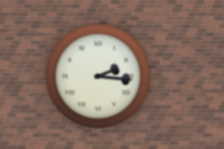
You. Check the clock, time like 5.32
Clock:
2.16
